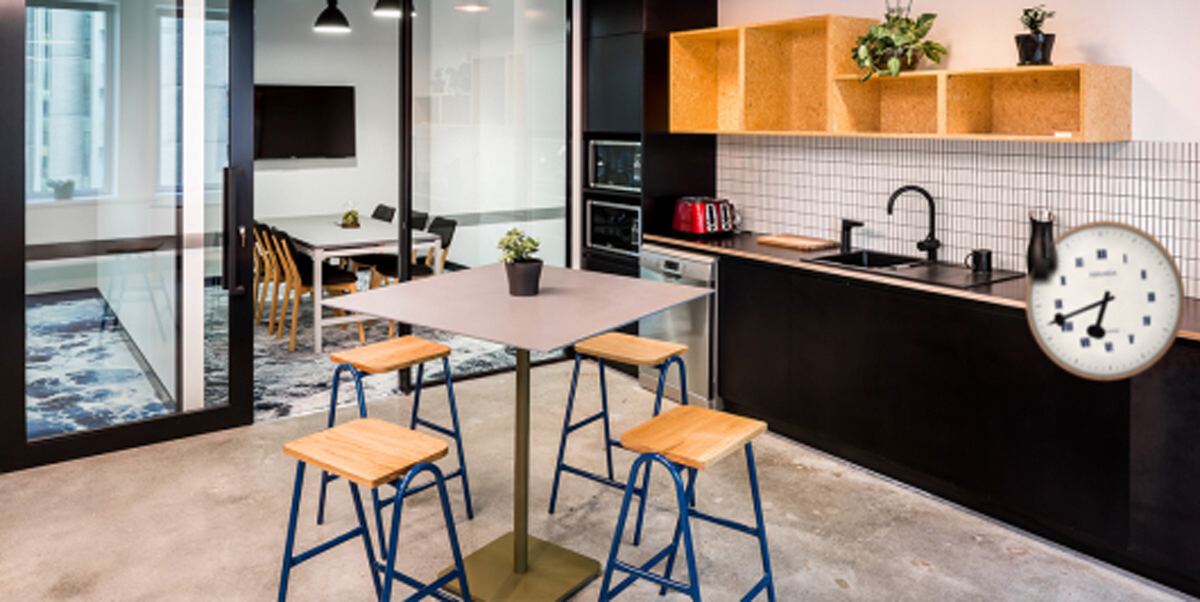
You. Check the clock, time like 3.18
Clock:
6.42
